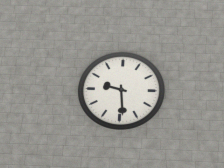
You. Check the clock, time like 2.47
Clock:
9.29
